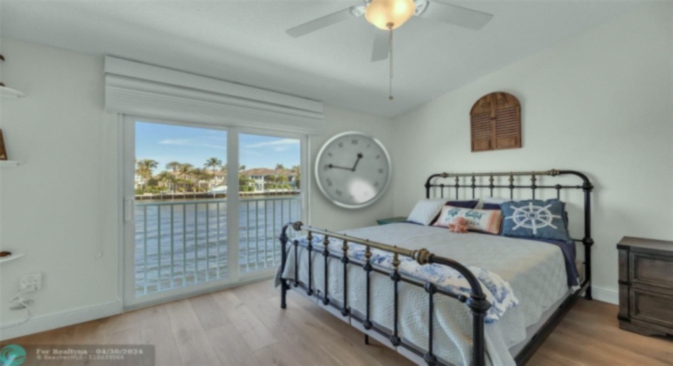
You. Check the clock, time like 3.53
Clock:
12.46
